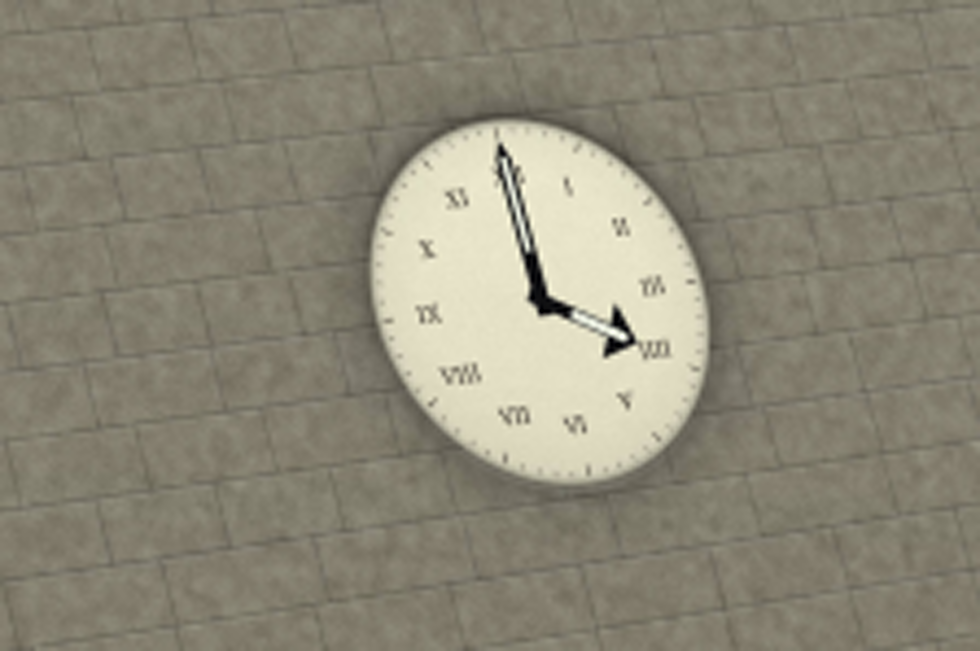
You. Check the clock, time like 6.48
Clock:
4.00
